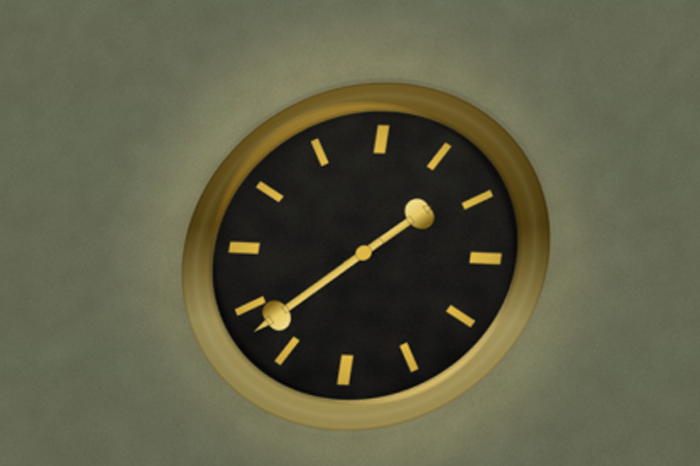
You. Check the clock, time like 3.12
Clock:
1.38
